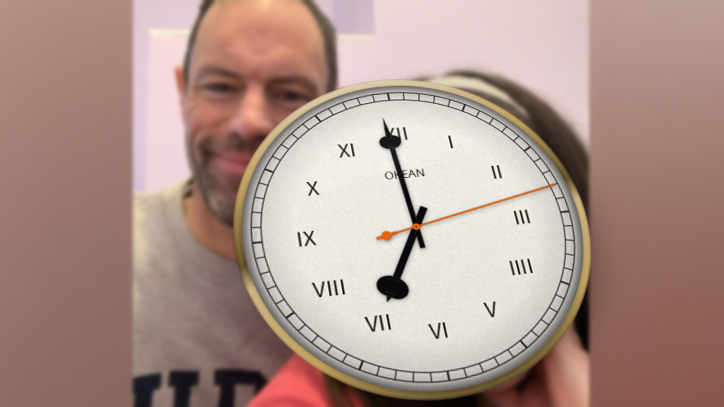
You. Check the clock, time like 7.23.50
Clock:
6.59.13
